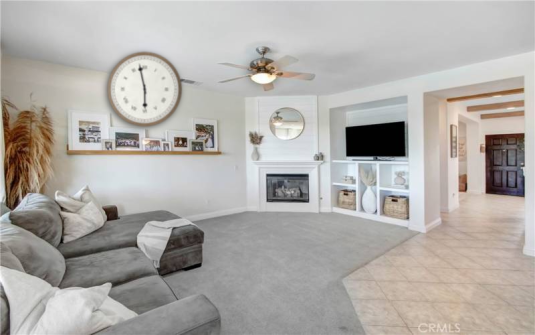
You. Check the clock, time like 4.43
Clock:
5.58
